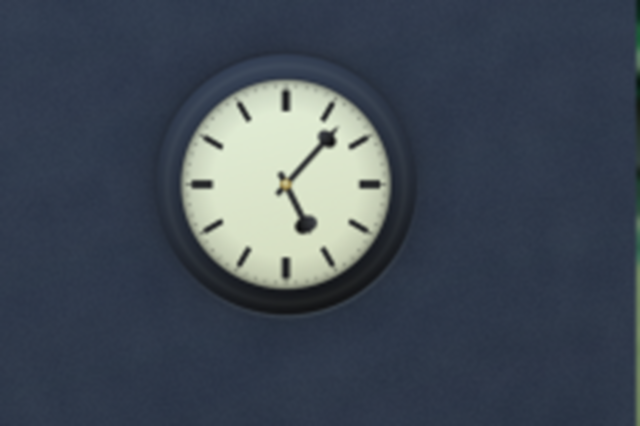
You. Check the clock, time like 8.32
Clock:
5.07
